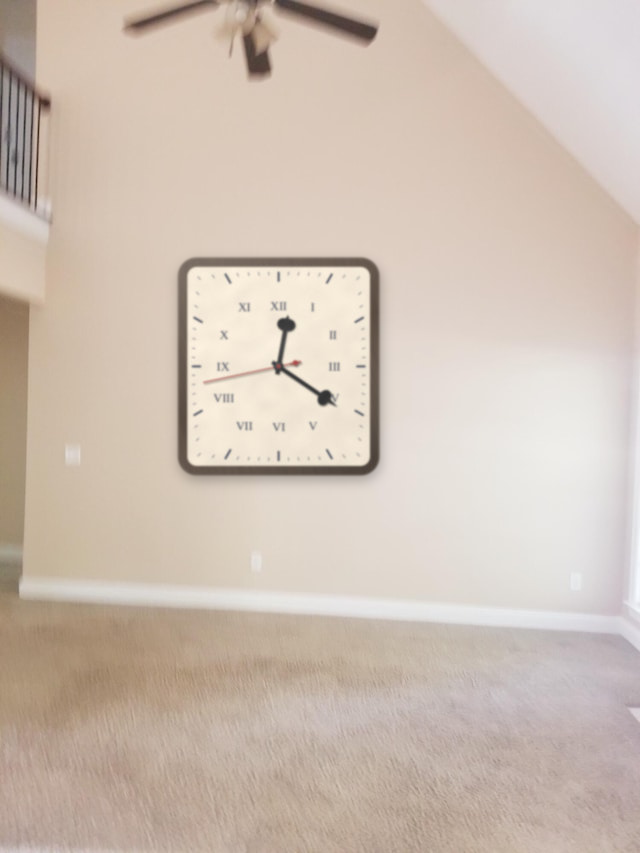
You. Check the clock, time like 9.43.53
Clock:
12.20.43
